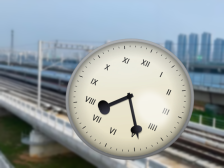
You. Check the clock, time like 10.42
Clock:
7.24
